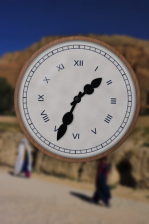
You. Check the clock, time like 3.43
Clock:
1.34
